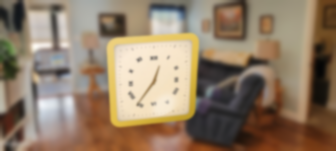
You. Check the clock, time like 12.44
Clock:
12.36
